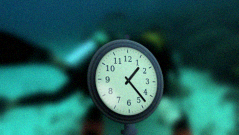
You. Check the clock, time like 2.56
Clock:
1.23
